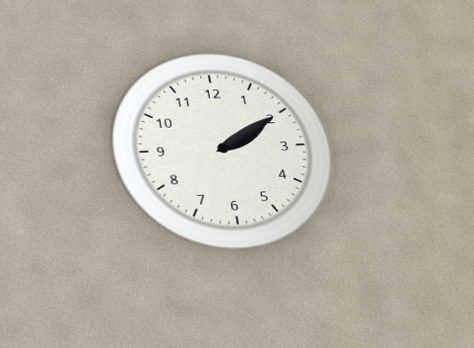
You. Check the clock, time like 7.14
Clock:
2.10
